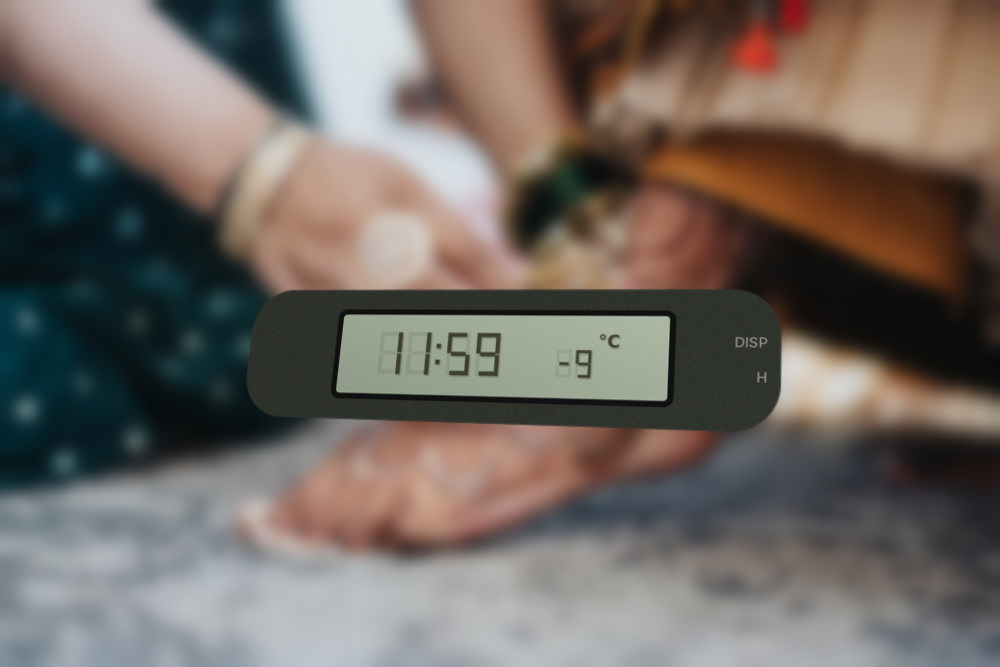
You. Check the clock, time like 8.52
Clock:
11.59
